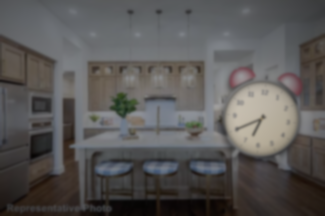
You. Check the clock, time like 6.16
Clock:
6.40
